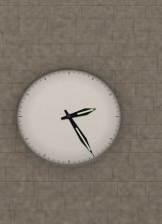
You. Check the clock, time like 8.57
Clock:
2.25
